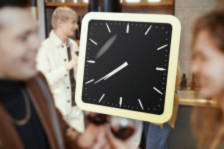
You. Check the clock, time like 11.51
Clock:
7.39
